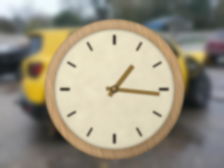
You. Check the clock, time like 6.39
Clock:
1.16
